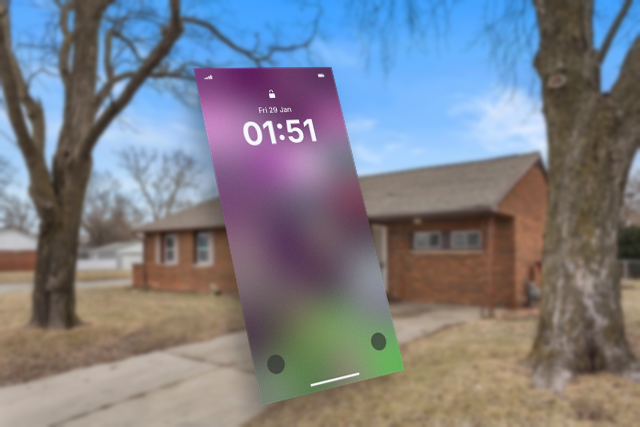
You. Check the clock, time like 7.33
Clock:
1.51
